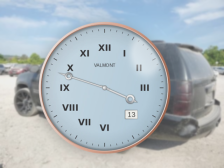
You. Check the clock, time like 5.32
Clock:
3.48
